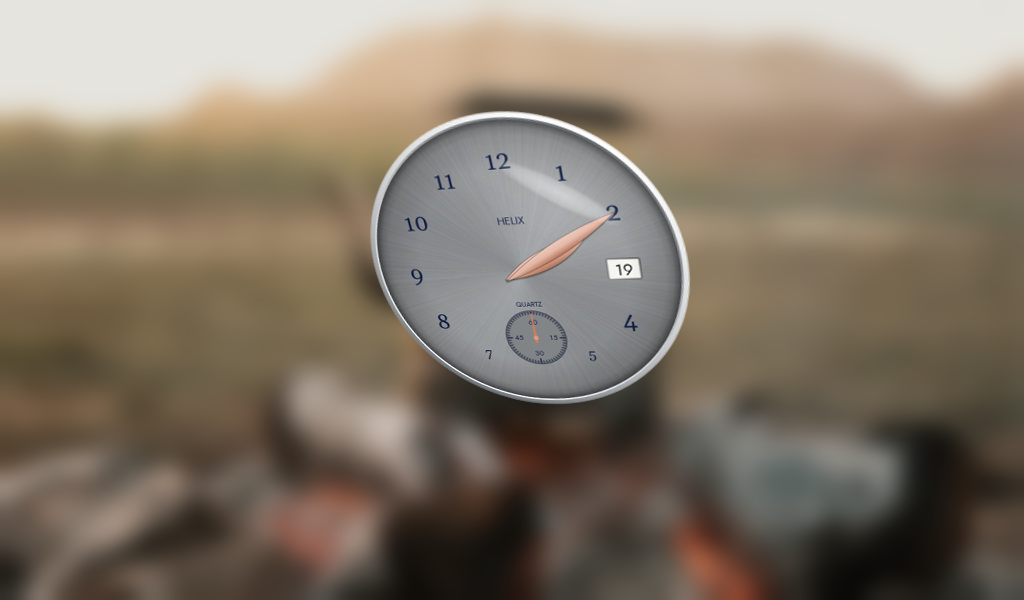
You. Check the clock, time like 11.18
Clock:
2.10
